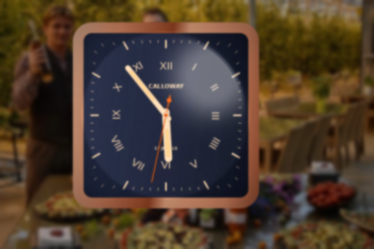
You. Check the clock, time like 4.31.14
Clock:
5.53.32
